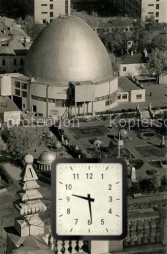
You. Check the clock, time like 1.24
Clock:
9.29
